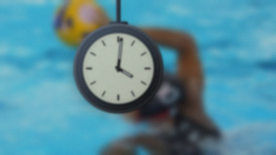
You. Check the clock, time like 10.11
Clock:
4.01
